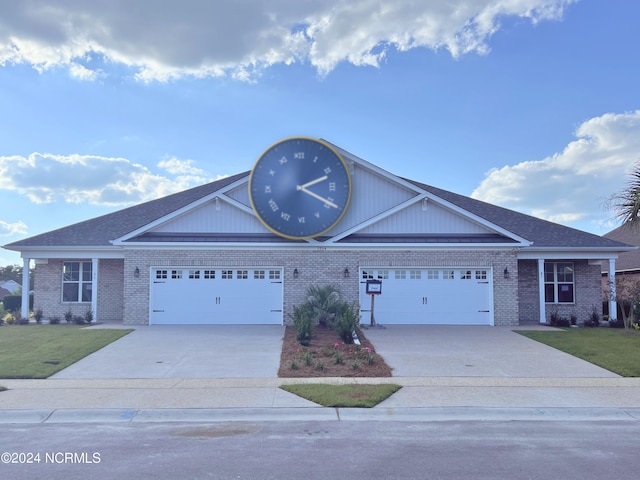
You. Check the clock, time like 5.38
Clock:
2.20
